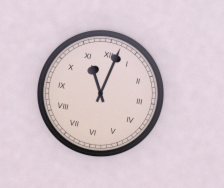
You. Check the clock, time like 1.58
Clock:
11.02
